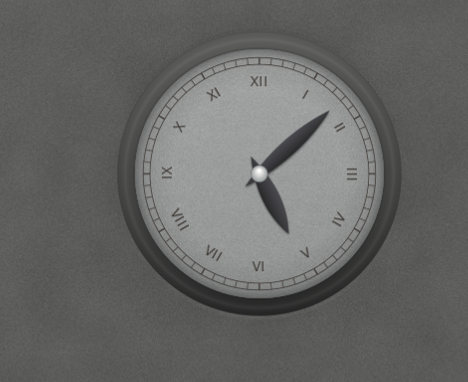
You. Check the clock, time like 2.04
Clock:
5.08
